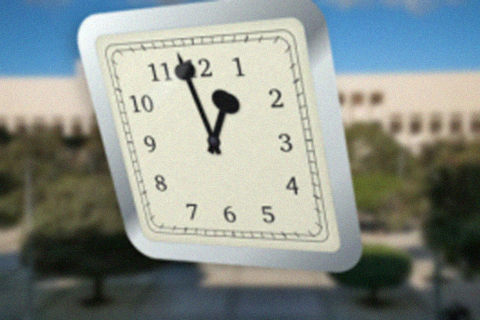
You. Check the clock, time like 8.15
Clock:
12.58
